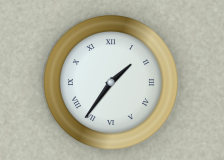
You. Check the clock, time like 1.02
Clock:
1.36
